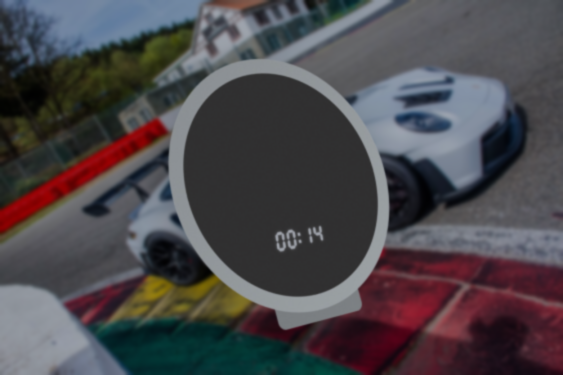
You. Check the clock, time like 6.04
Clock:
0.14
